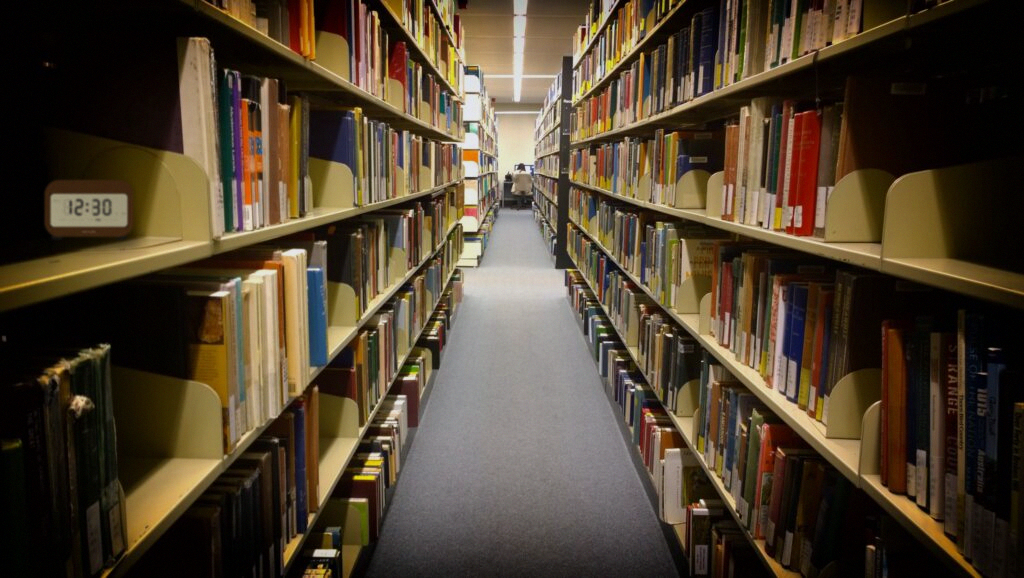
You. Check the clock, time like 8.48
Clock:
12.30
